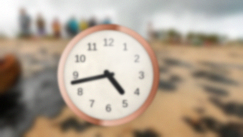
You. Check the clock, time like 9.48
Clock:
4.43
